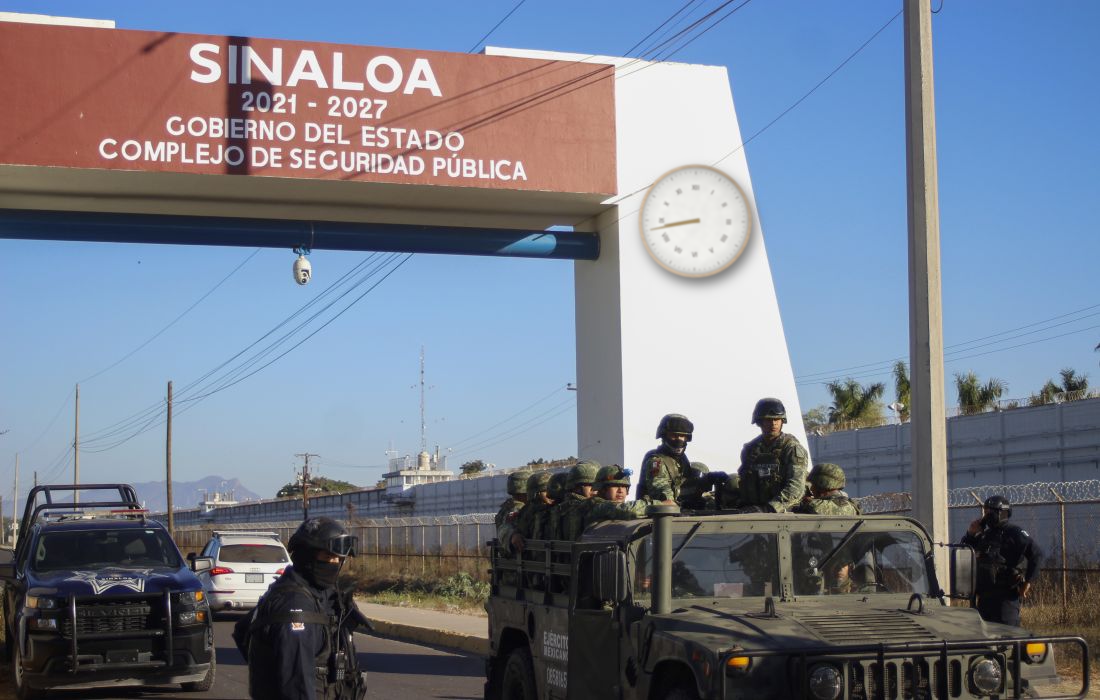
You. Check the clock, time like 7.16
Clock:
8.43
